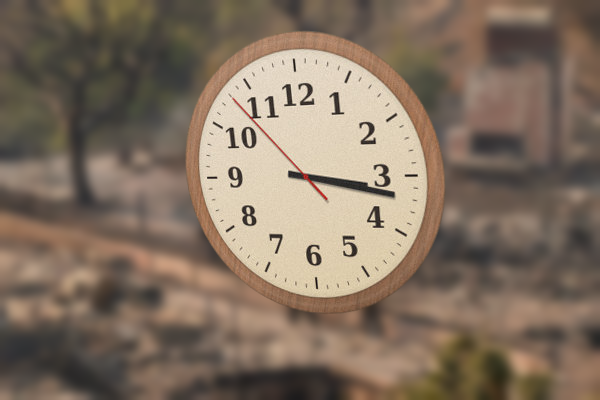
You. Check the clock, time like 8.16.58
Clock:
3.16.53
